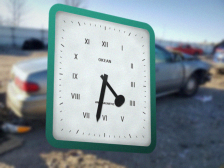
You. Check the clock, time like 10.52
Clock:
4.32
